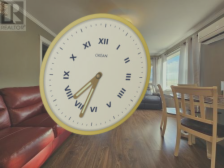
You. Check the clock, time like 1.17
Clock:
7.33
